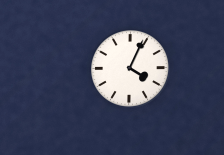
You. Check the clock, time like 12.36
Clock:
4.04
